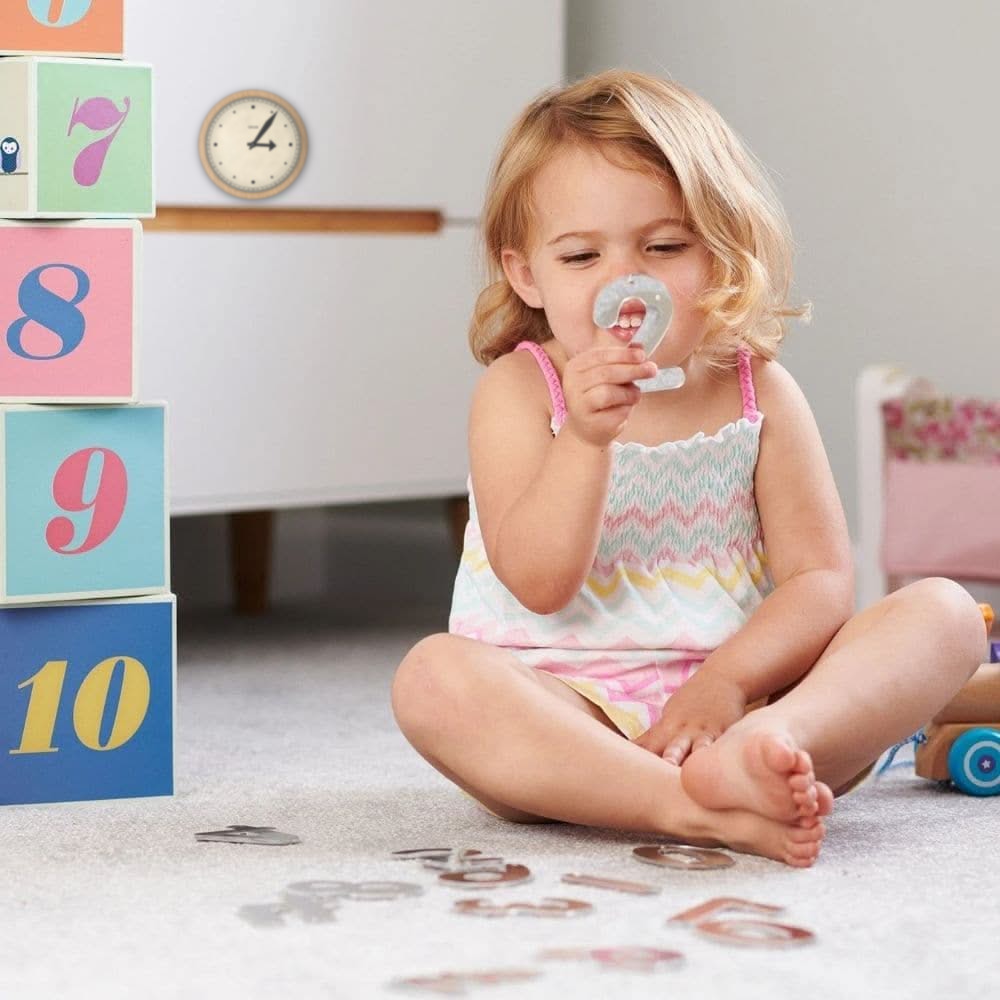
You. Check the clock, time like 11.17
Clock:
3.06
